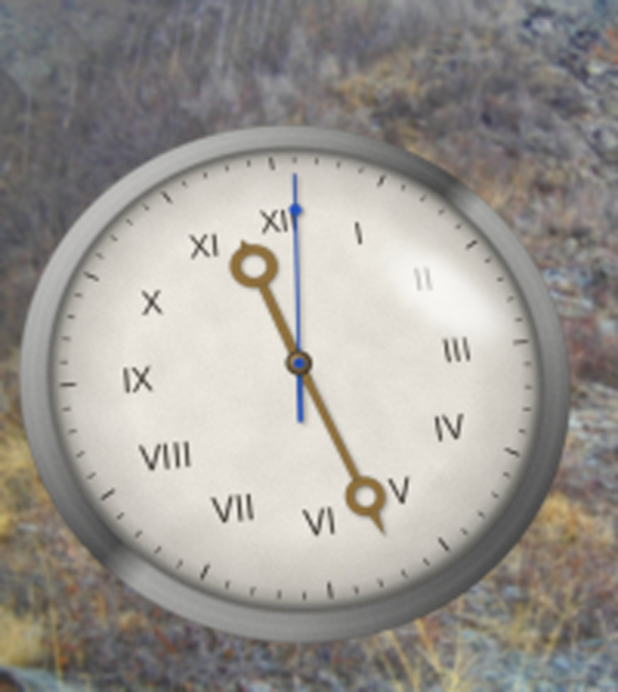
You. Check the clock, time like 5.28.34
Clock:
11.27.01
